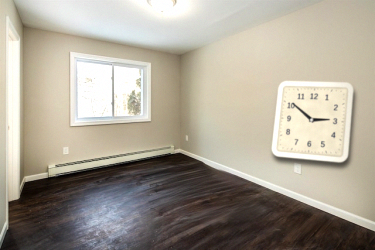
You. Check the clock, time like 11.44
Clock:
2.51
